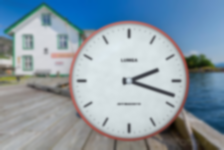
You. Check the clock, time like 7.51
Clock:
2.18
